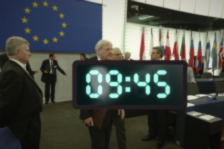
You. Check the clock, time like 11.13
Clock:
9.45
